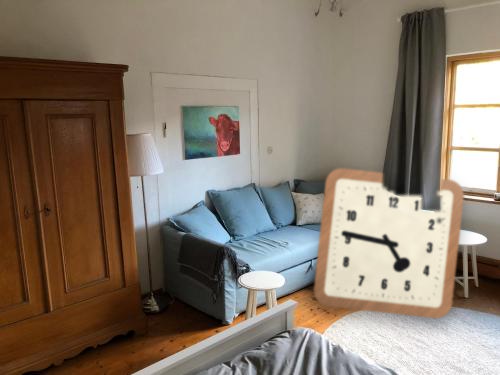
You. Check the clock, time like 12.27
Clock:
4.46
